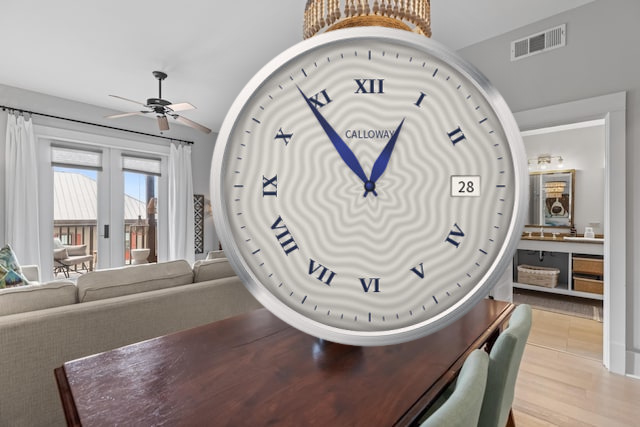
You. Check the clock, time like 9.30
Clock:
12.54
